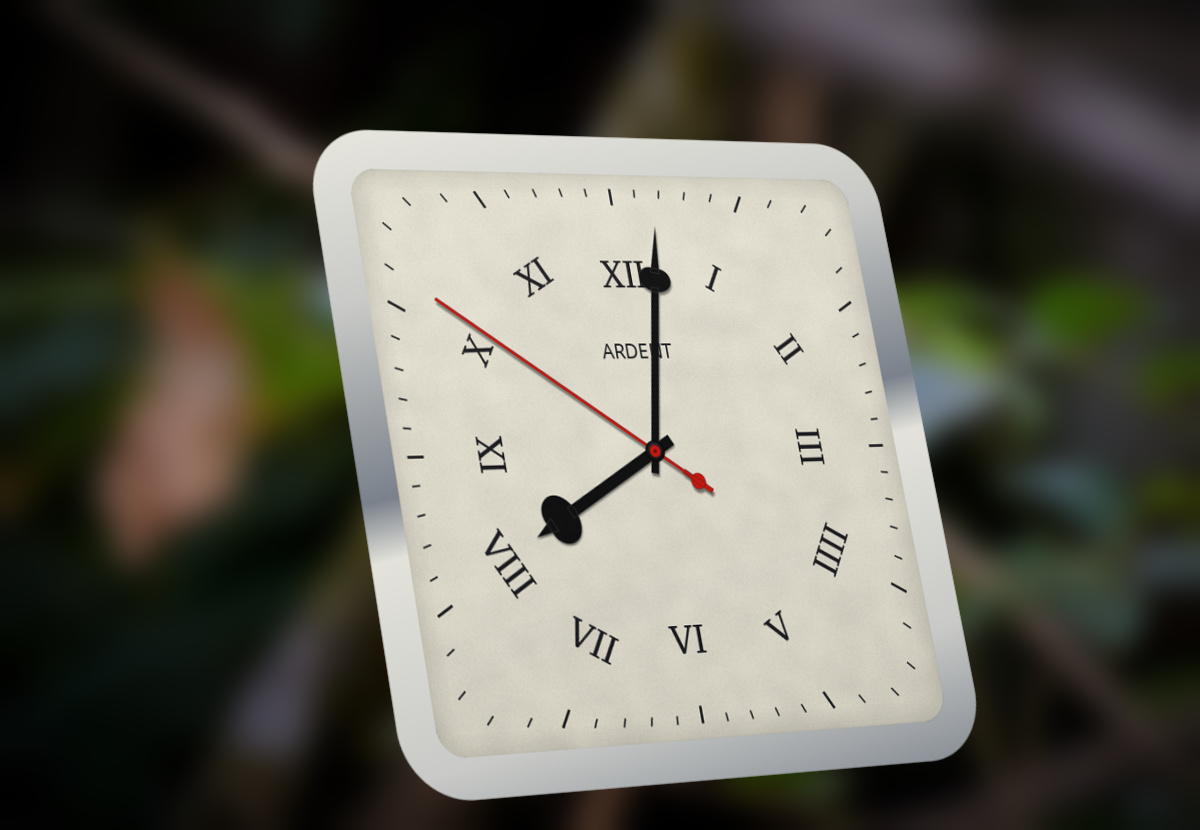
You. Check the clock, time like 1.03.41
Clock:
8.01.51
